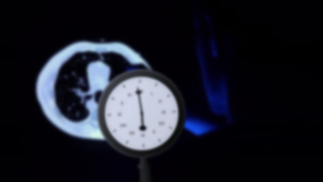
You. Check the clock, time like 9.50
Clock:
5.59
